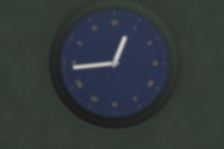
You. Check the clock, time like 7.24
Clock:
12.44
